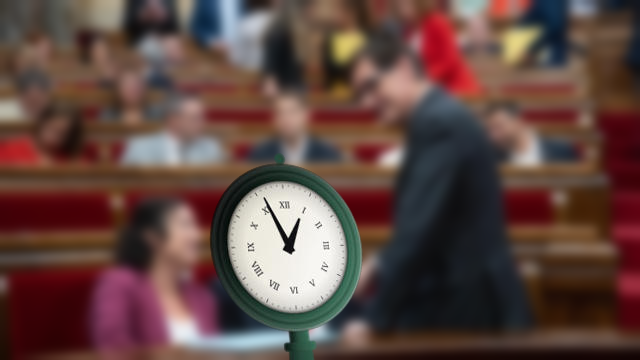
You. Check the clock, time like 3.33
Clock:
12.56
